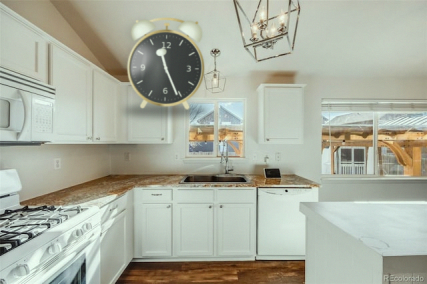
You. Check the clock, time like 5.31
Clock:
11.26
